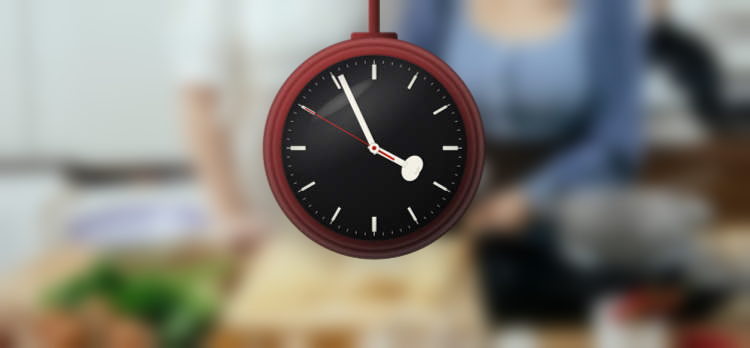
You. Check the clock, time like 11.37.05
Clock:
3.55.50
